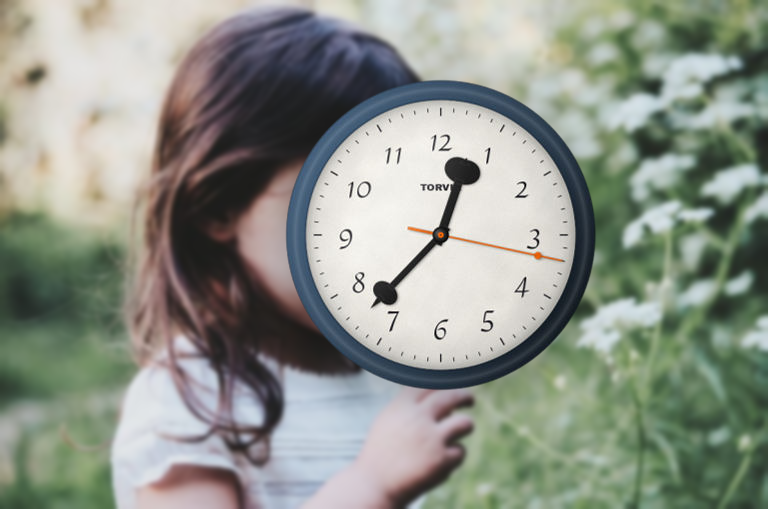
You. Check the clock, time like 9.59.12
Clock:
12.37.17
